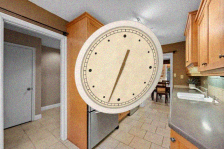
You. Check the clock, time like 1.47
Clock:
12.33
